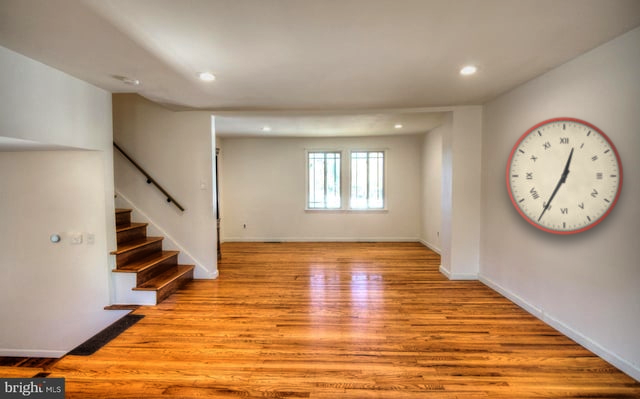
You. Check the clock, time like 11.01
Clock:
12.35
